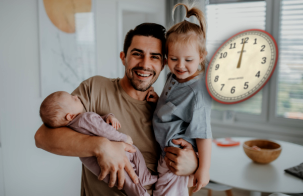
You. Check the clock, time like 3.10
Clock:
12.00
